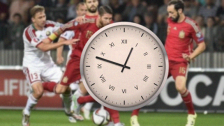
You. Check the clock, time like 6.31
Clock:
12.48
